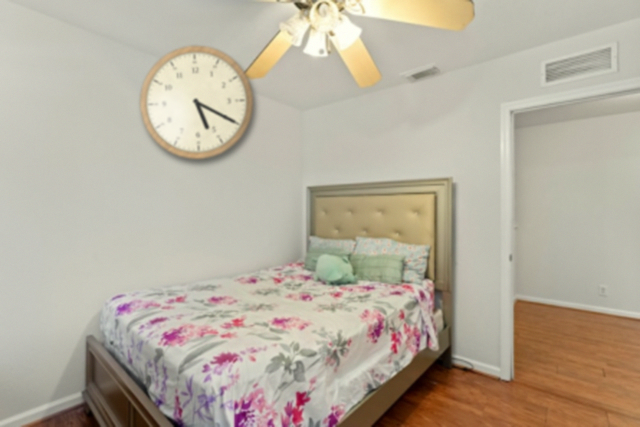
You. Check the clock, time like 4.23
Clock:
5.20
